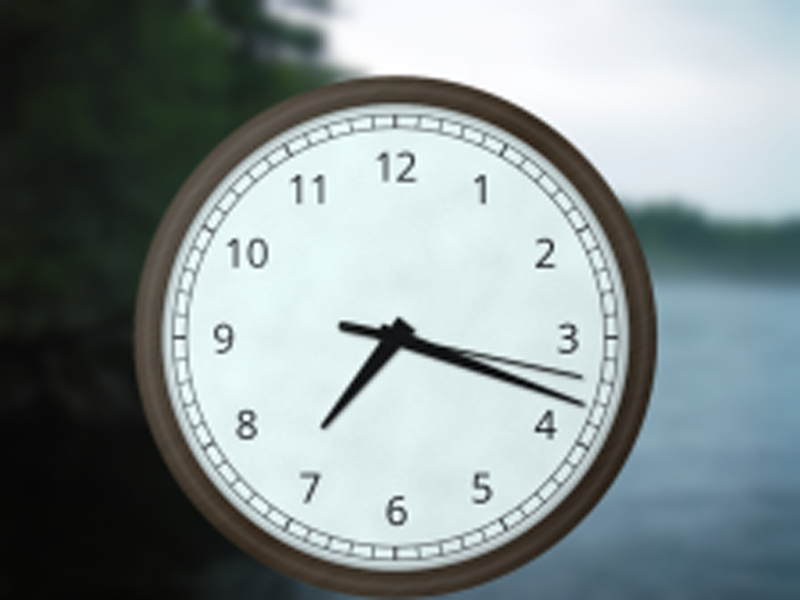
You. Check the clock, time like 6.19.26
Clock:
7.18.17
